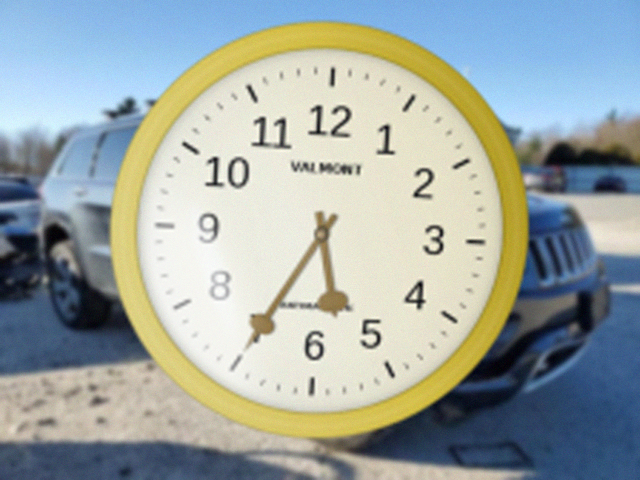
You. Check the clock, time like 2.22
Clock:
5.35
